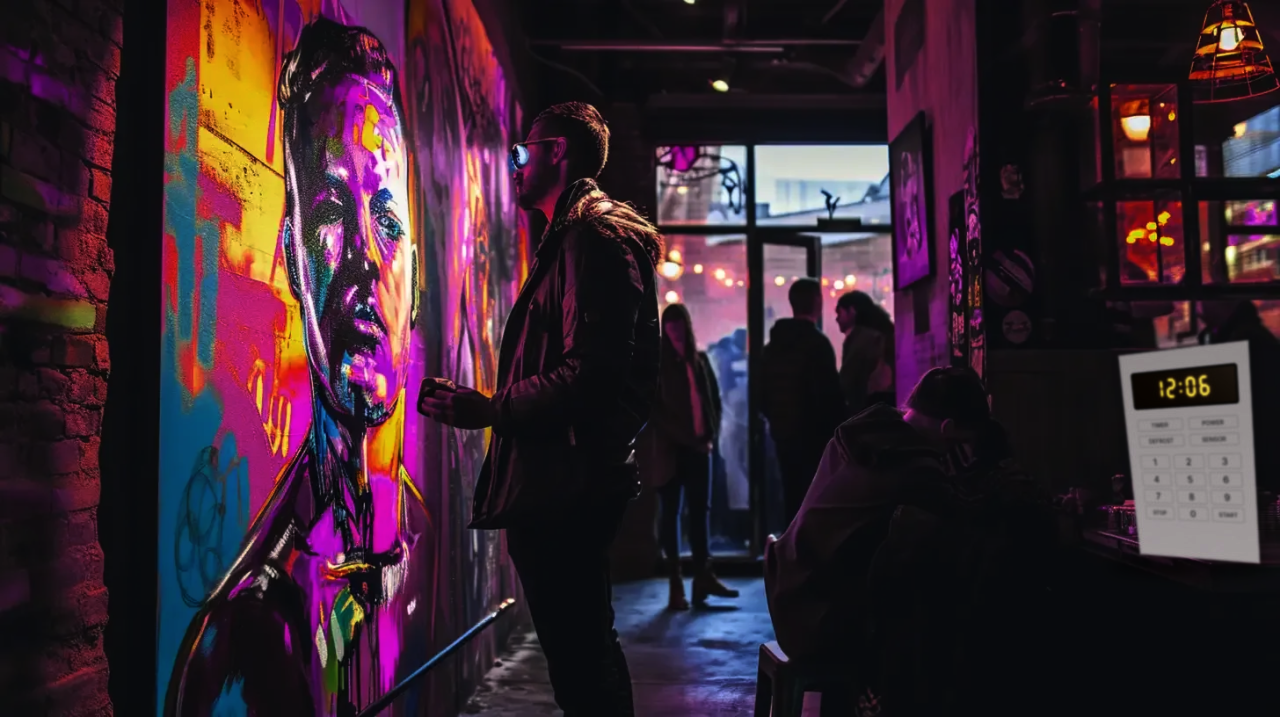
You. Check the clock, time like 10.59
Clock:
12.06
